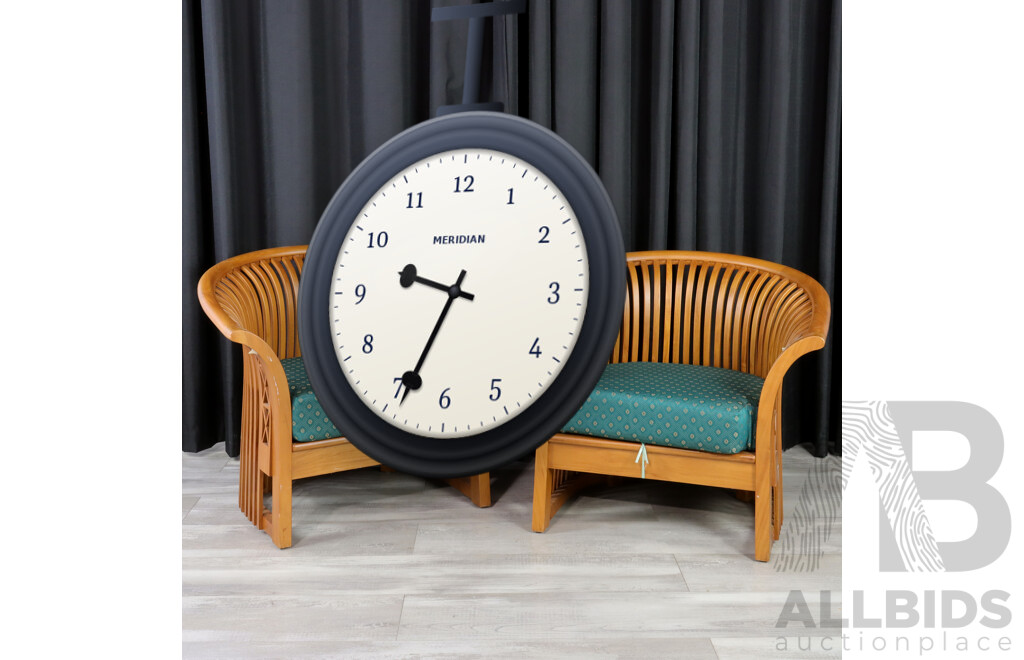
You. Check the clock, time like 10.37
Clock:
9.34
